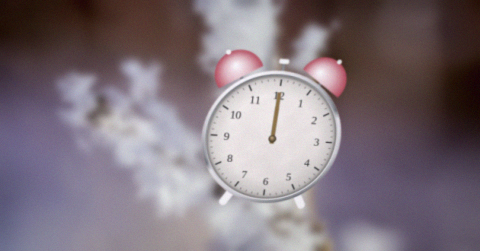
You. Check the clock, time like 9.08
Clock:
12.00
